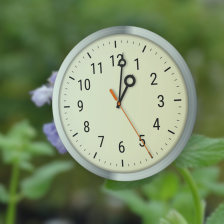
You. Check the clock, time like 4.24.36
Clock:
1.01.25
